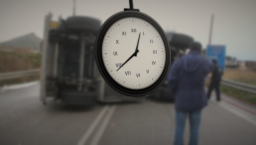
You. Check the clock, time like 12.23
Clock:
12.39
